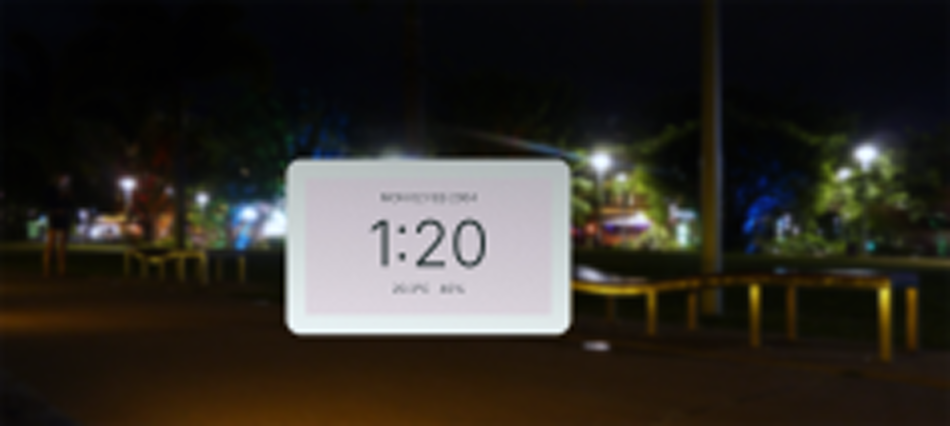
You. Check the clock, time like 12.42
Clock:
1.20
